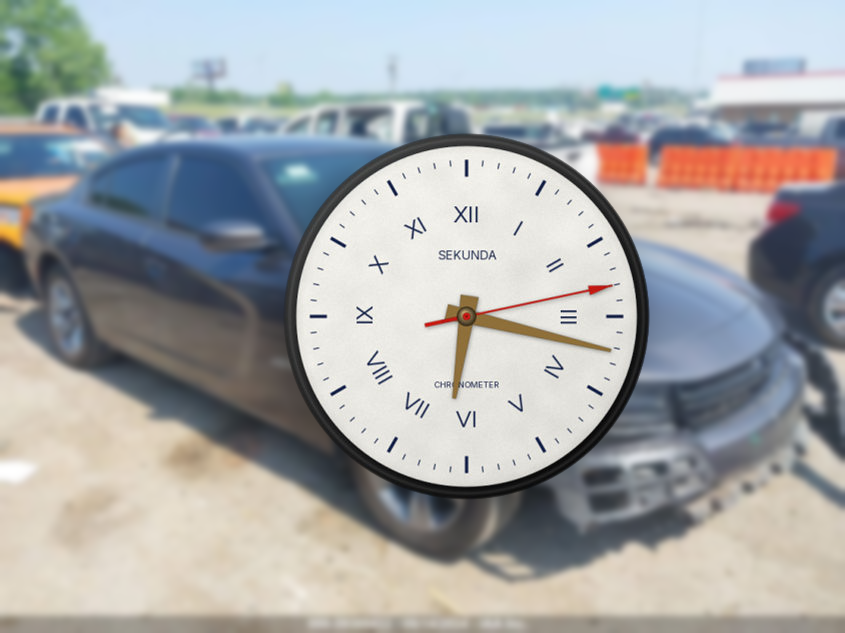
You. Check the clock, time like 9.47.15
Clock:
6.17.13
